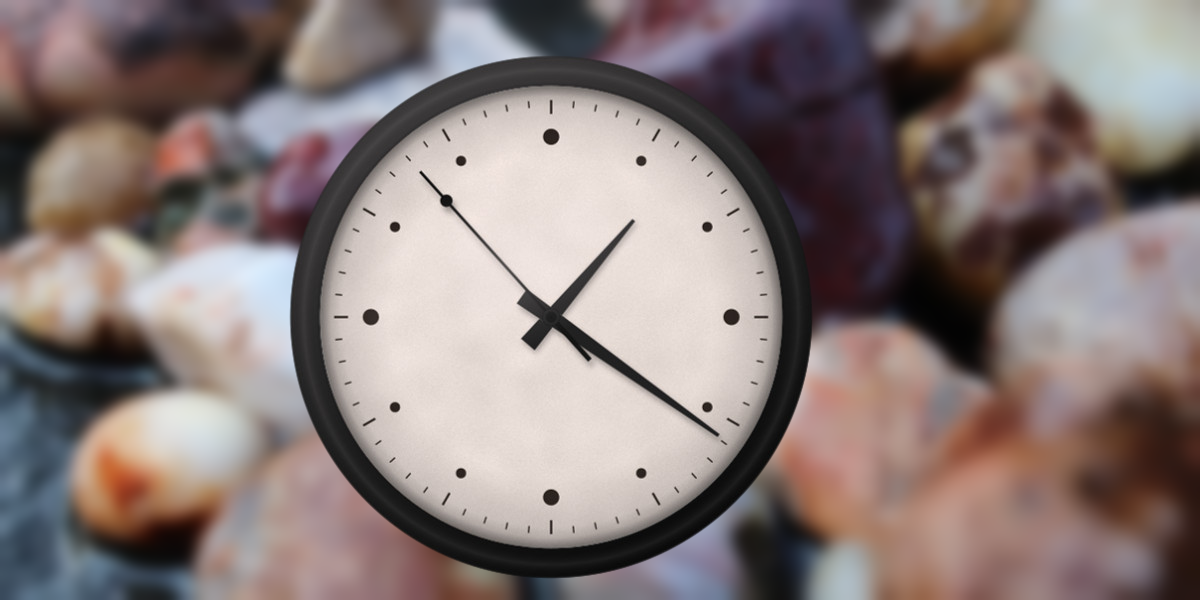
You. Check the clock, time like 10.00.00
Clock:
1.20.53
